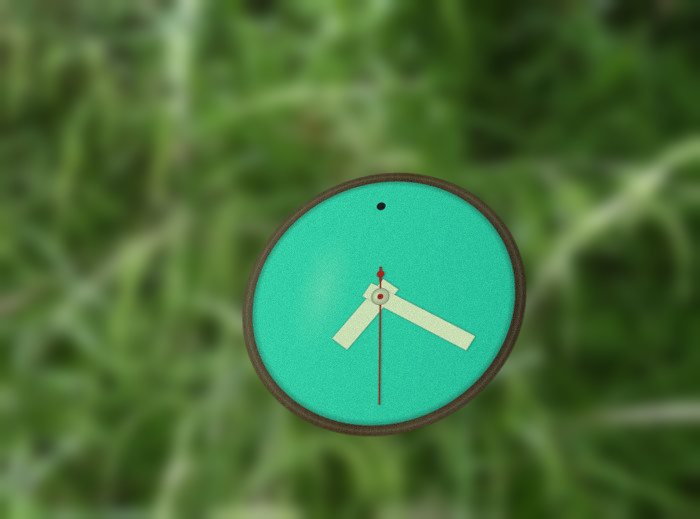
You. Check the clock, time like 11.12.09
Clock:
7.20.30
